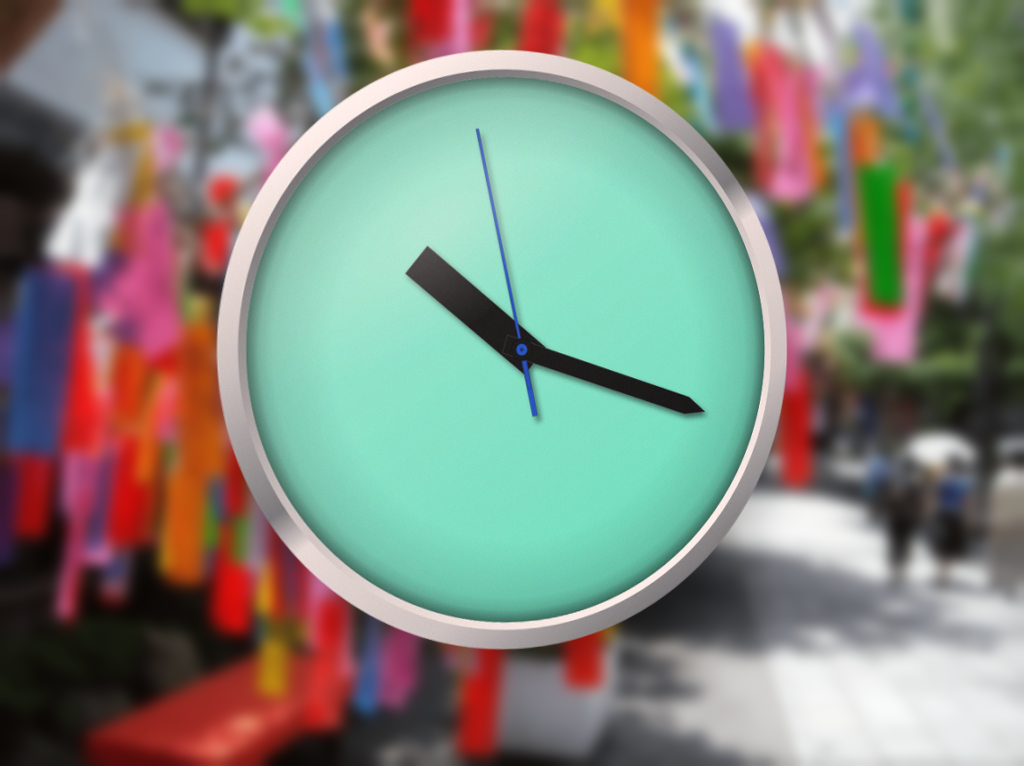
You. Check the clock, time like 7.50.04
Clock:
10.17.58
